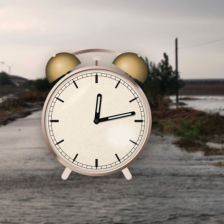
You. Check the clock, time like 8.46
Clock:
12.13
